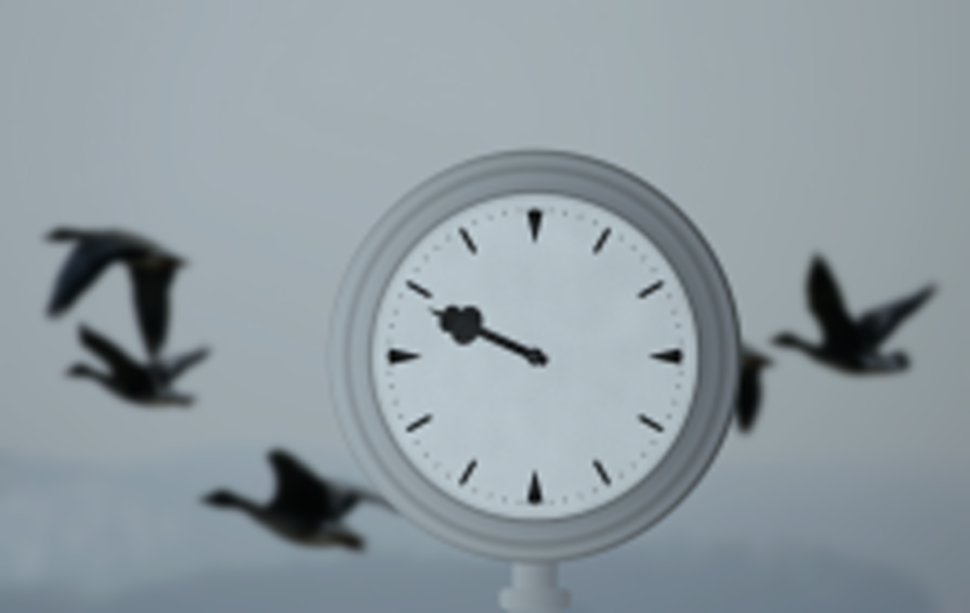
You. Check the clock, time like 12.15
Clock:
9.49
